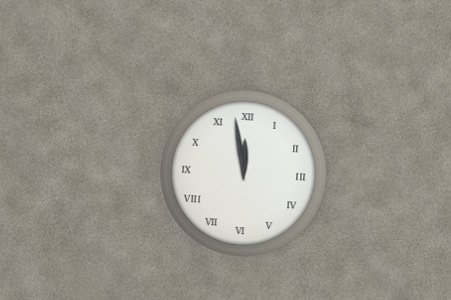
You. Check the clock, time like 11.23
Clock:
11.58
